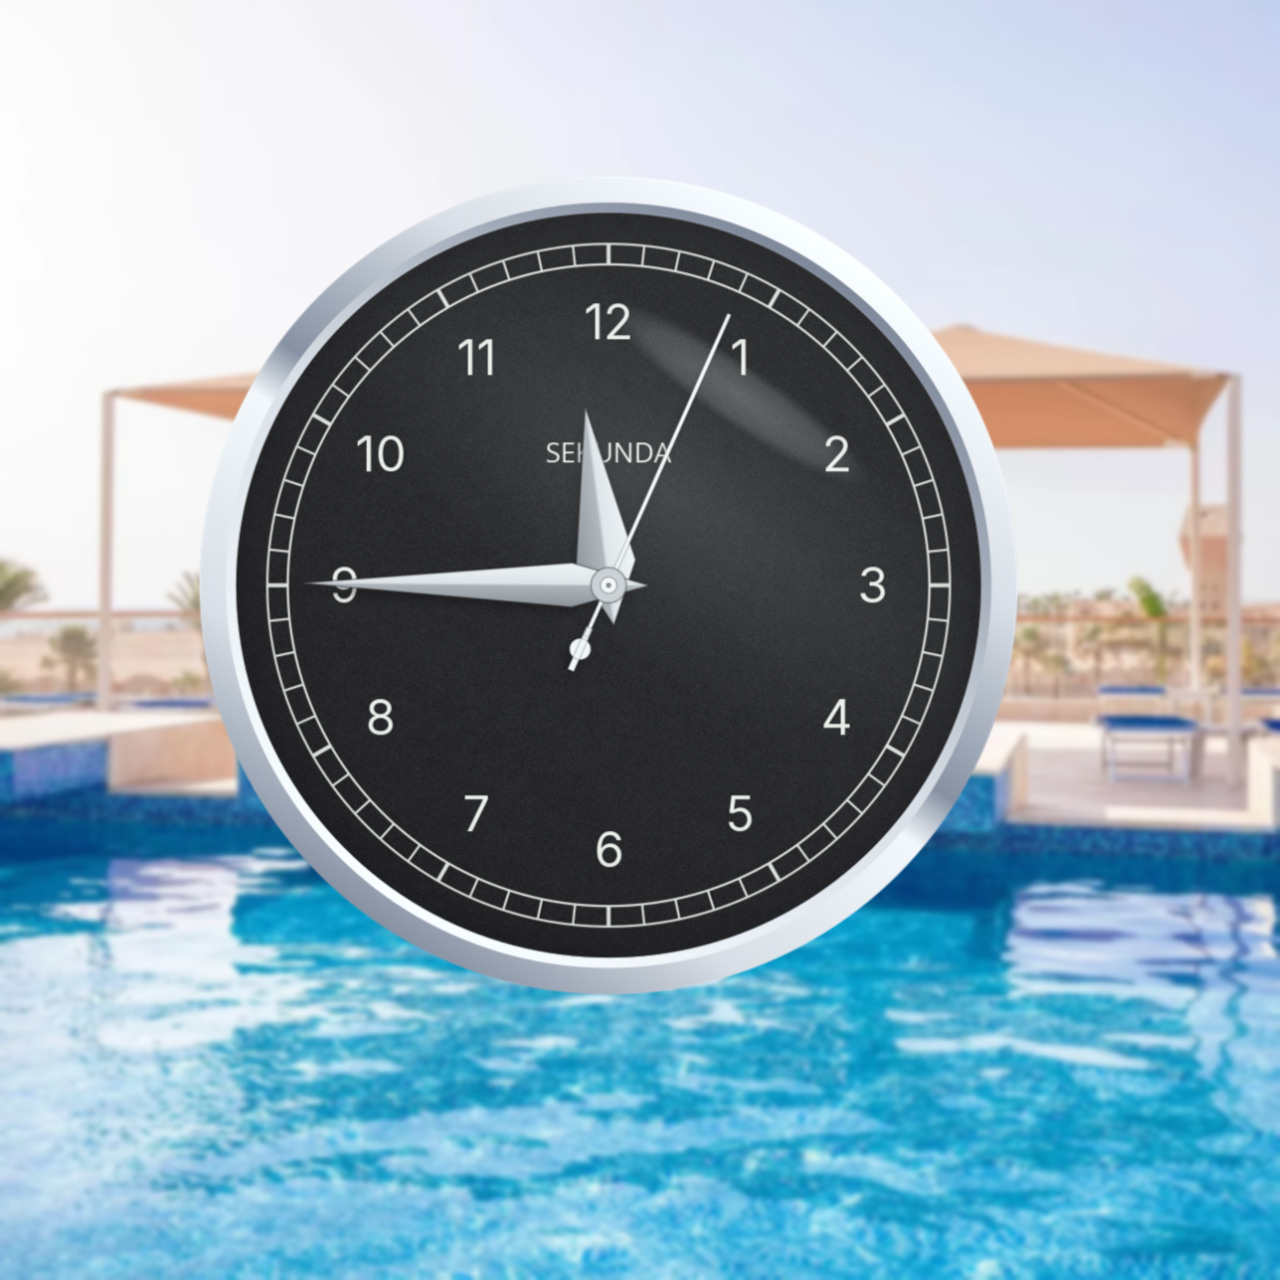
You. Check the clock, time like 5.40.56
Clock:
11.45.04
